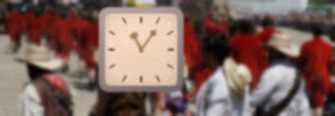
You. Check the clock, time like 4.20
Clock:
11.06
